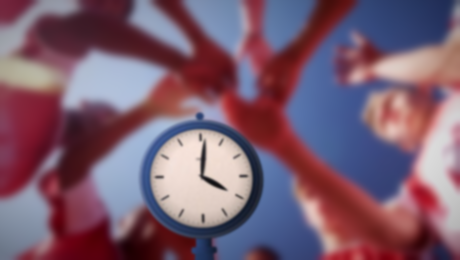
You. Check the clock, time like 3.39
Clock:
4.01
